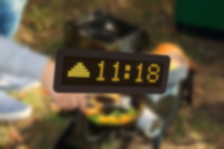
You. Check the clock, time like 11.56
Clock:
11.18
